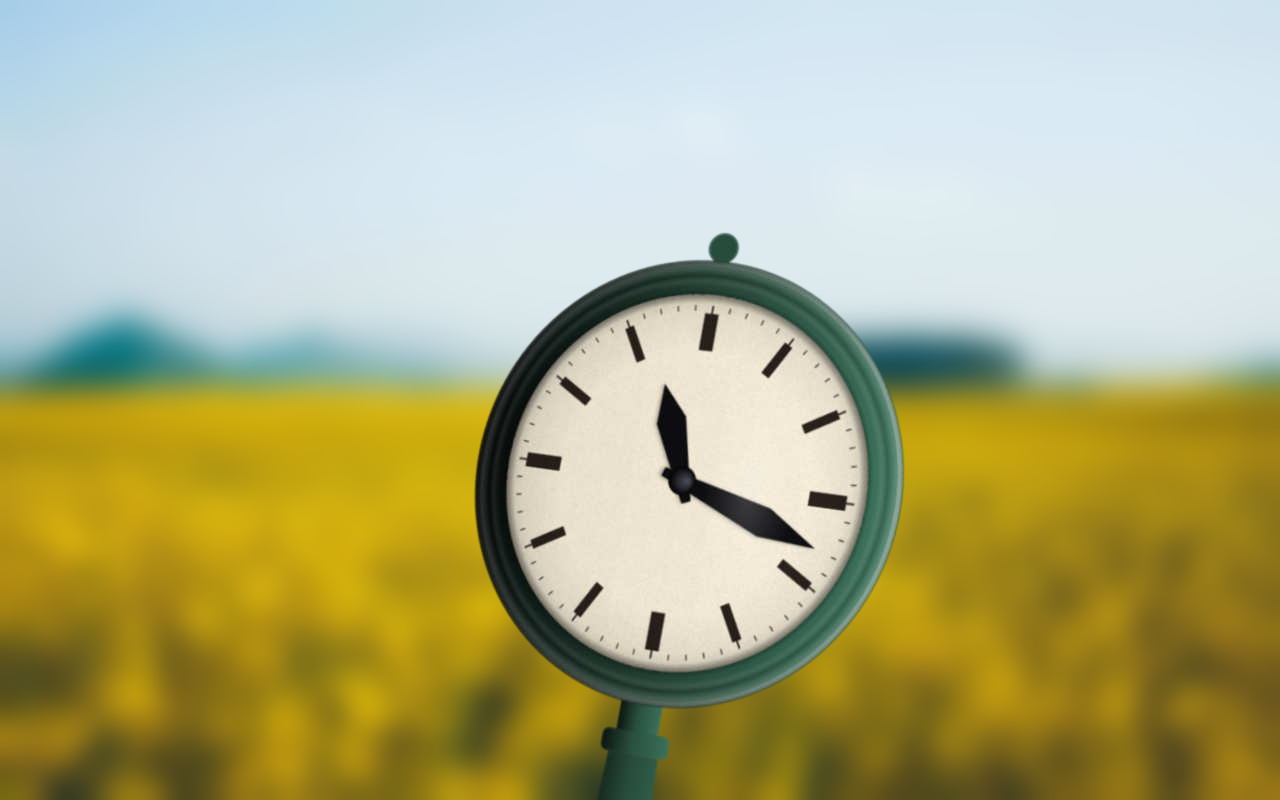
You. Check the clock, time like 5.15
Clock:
11.18
